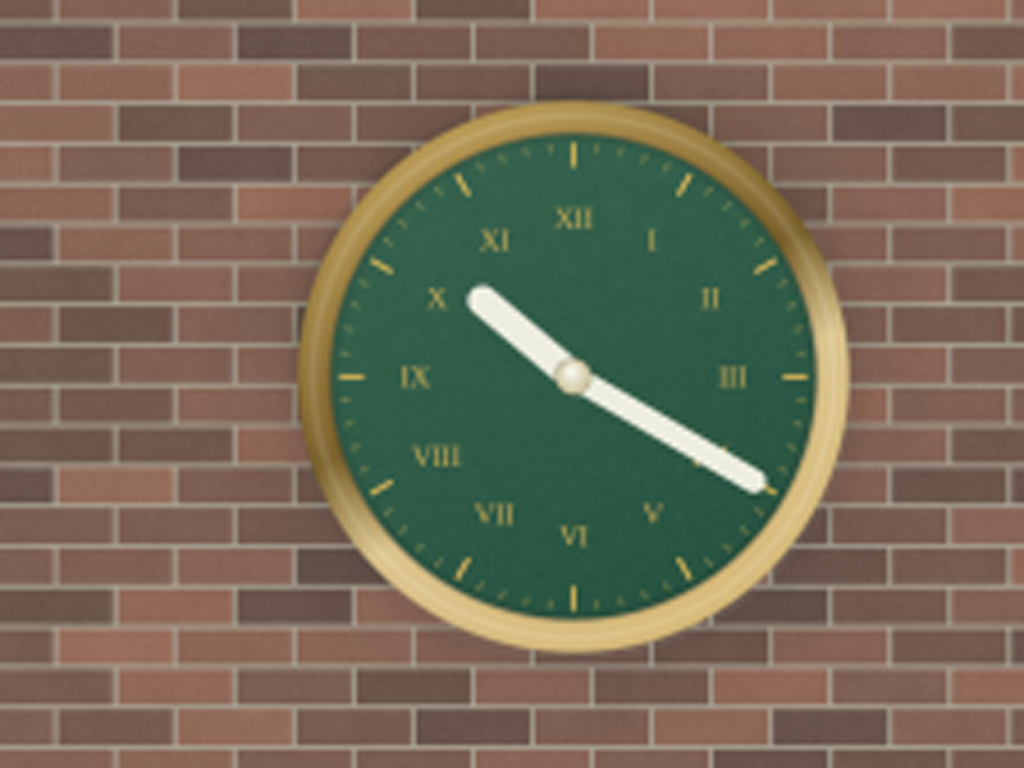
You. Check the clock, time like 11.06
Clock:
10.20
